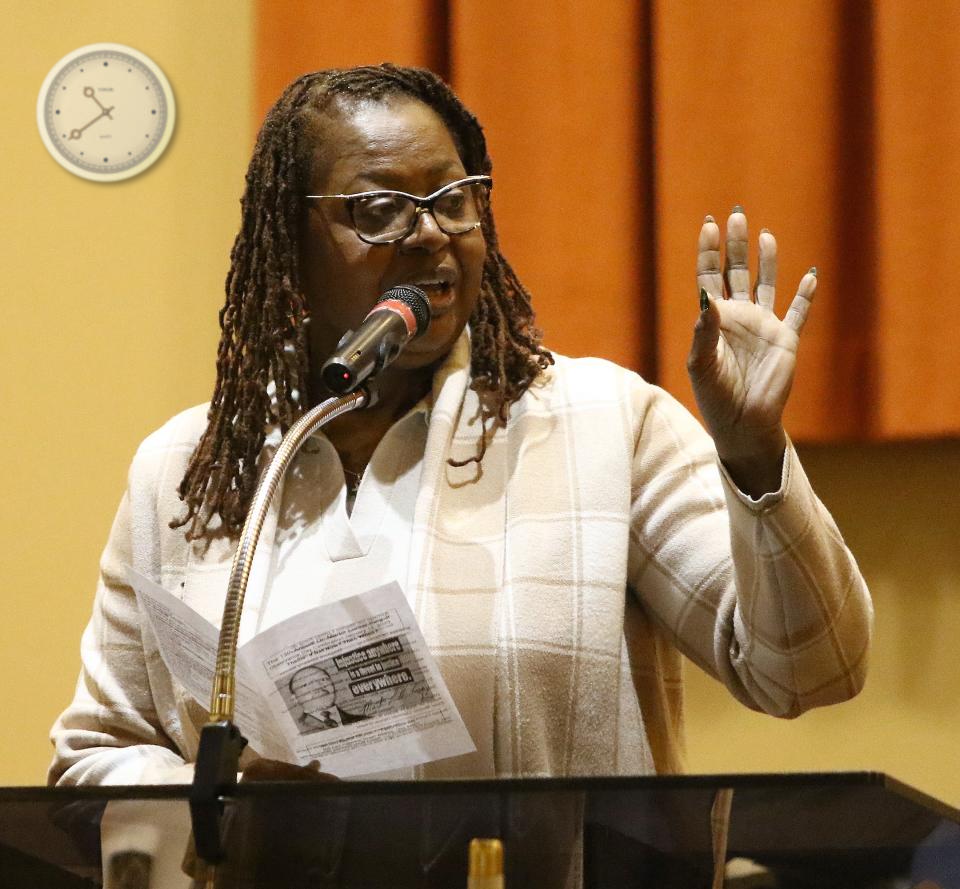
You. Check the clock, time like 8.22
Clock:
10.39
